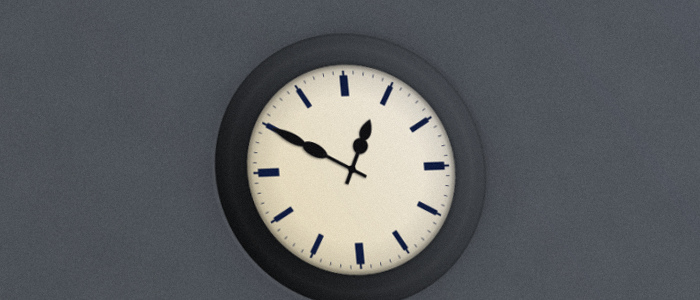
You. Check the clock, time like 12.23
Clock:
12.50
